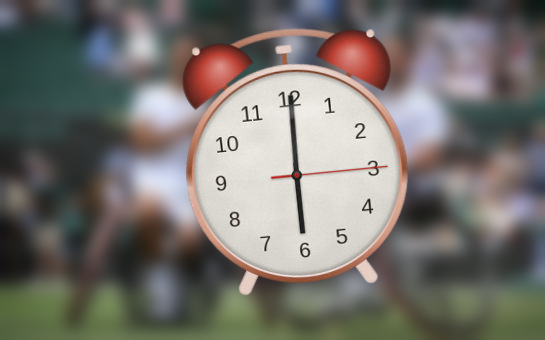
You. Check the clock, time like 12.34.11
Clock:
6.00.15
